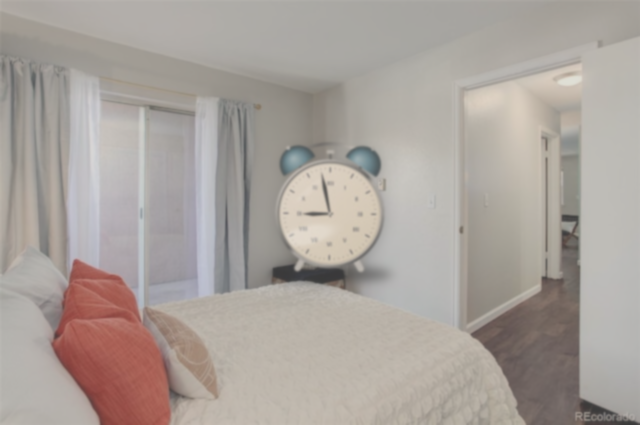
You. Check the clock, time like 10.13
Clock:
8.58
